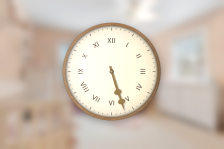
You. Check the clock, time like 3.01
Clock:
5.27
